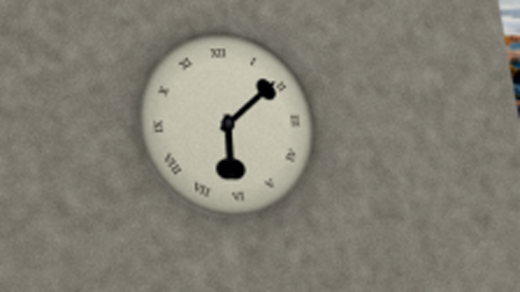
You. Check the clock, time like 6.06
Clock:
6.09
